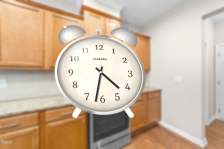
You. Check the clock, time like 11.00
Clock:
4.32
